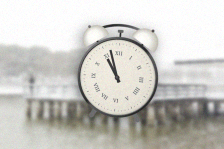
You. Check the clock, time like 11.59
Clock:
10.57
